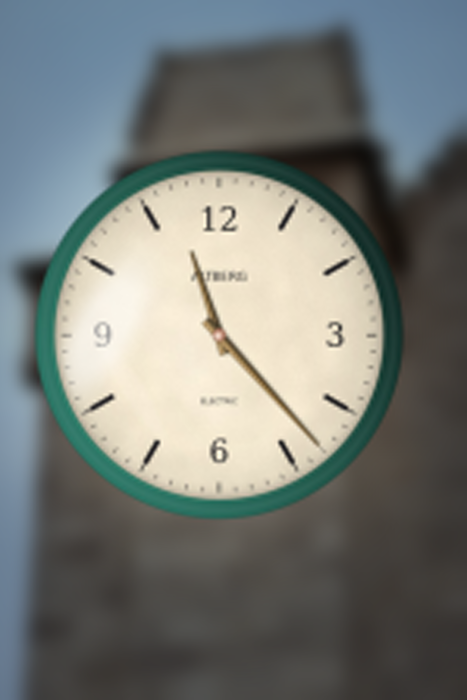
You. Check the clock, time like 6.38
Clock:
11.23
